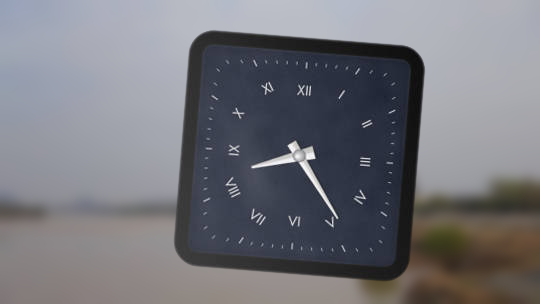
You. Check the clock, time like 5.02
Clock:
8.24
